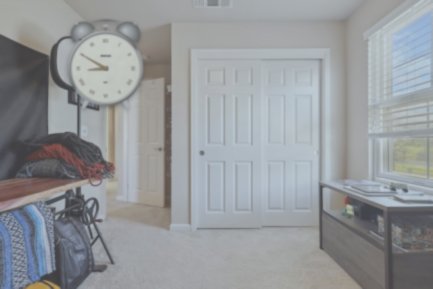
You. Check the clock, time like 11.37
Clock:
8.50
